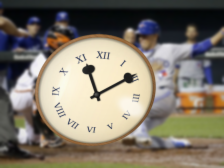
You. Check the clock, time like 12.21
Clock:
11.09
